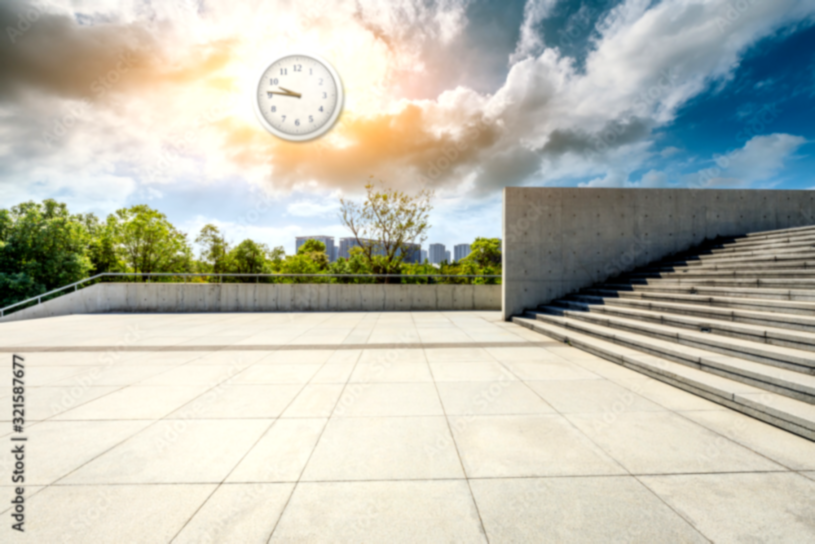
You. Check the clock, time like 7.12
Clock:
9.46
